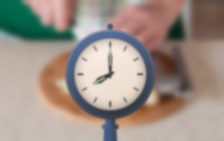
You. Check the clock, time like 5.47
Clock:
8.00
